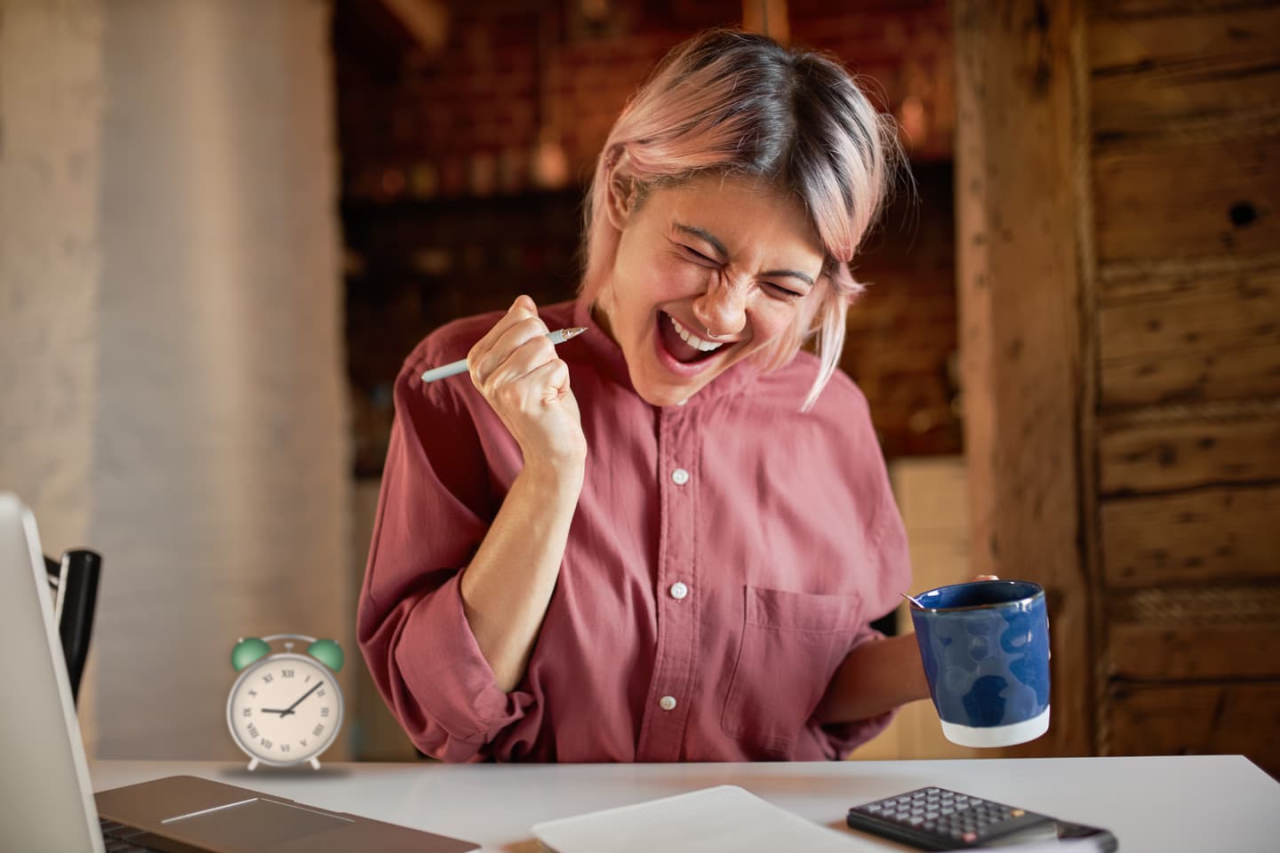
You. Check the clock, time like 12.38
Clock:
9.08
